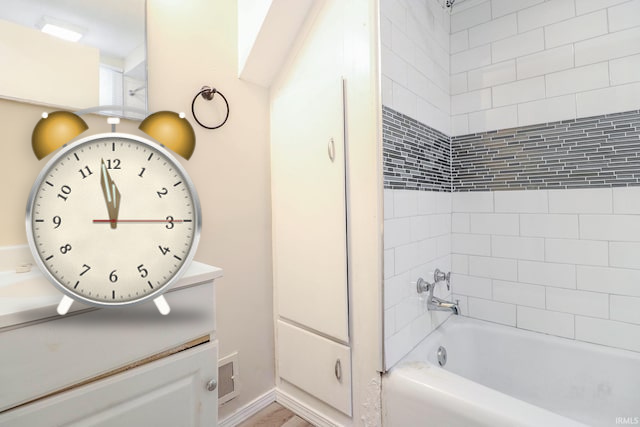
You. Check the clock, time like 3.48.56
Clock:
11.58.15
